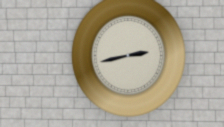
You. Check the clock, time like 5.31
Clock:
2.43
